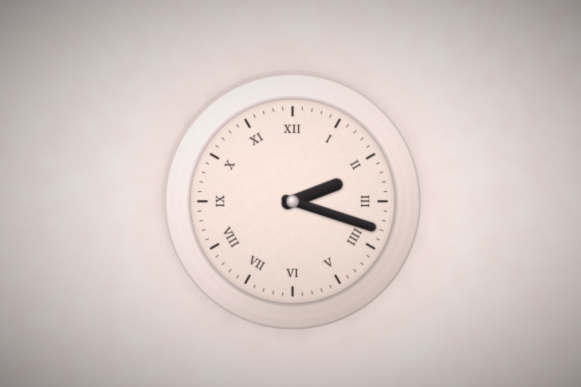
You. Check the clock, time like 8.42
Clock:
2.18
